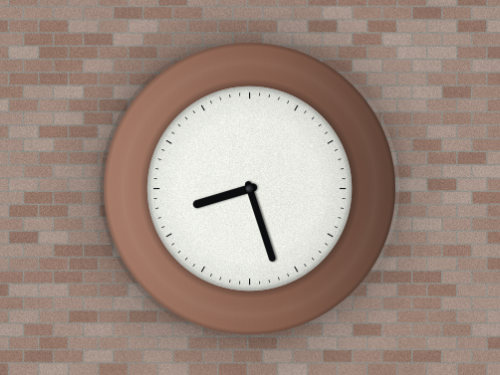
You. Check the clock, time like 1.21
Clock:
8.27
